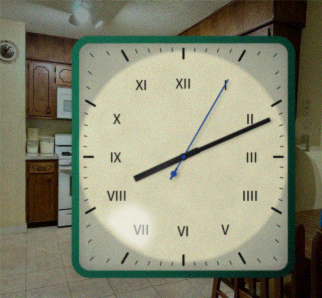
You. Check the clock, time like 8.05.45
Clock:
8.11.05
